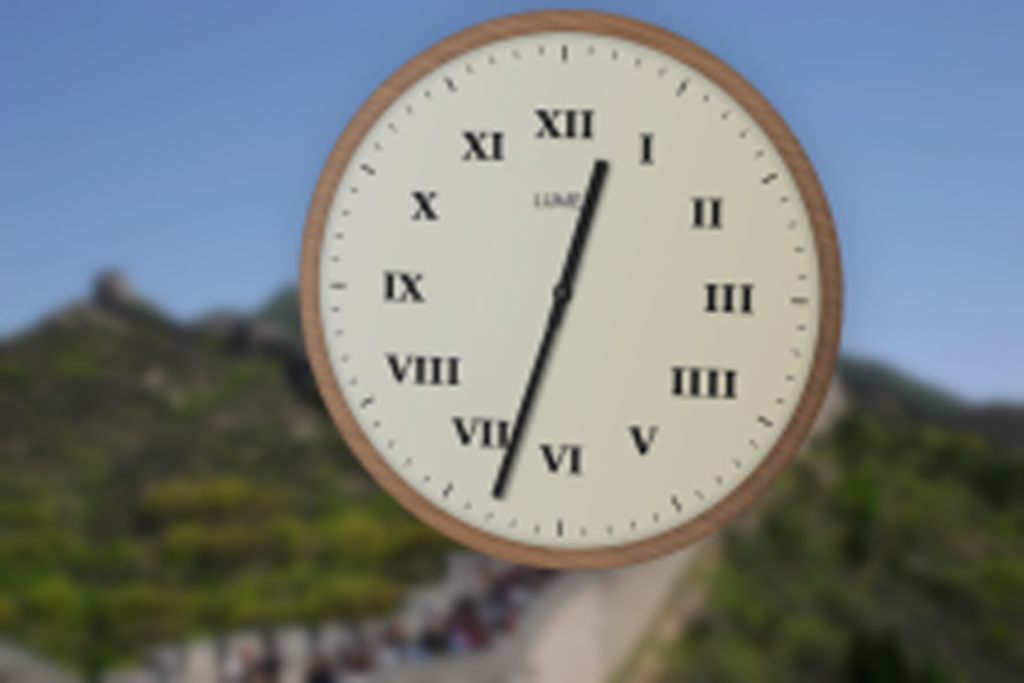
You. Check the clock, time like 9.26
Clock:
12.33
